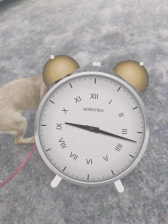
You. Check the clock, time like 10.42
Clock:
9.17
